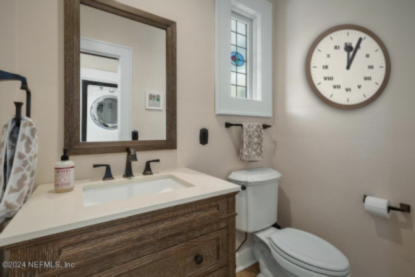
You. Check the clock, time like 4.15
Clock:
12.04
